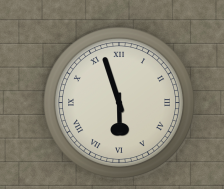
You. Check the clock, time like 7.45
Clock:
5.57
